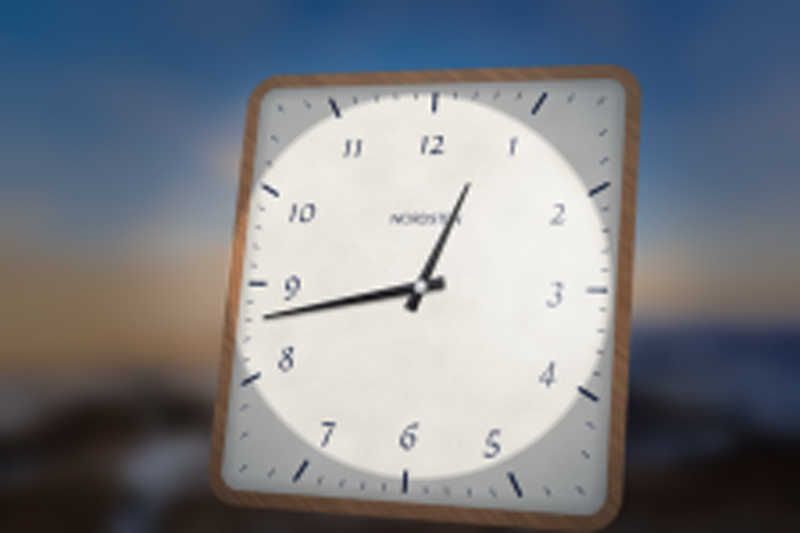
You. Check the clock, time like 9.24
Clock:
12.43
